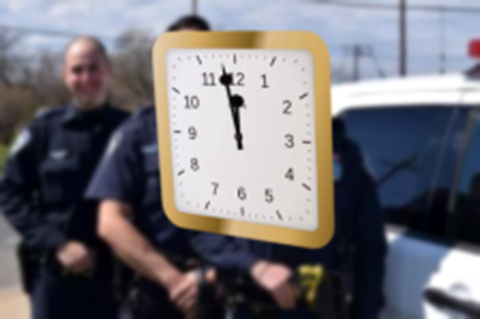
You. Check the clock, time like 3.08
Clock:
11.58
